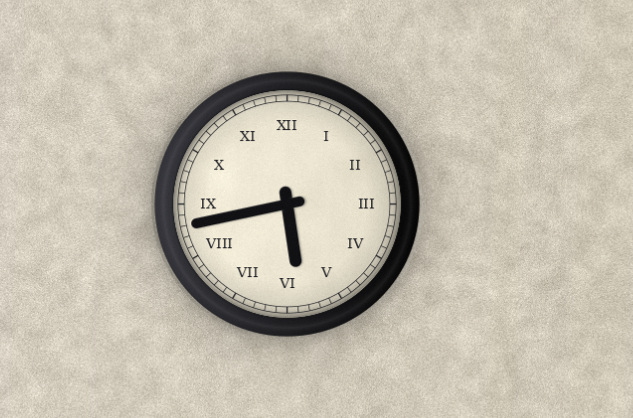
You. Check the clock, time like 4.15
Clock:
5.43
